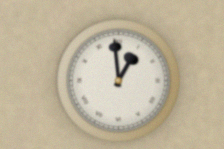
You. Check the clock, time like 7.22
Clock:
12.59
